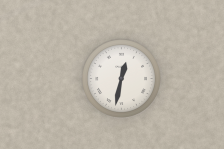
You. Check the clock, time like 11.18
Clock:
12.32
